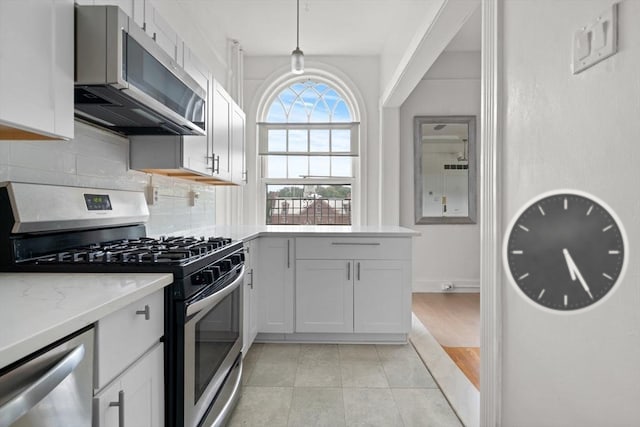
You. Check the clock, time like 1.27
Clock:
5.25
